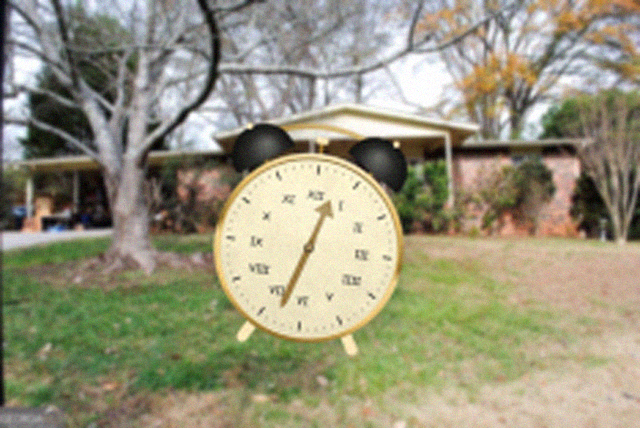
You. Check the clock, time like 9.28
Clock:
12.33
